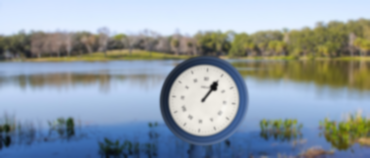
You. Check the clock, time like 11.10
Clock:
1.05
